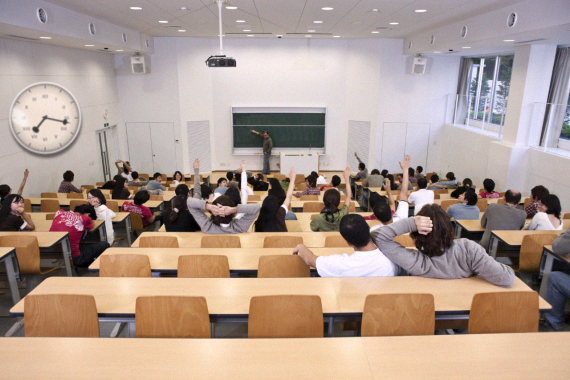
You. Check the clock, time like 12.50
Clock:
7.17
